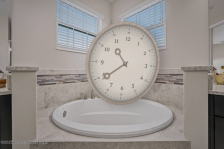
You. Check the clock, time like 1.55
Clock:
10.39
